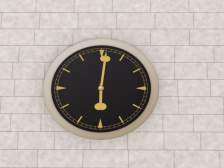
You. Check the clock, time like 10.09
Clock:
6.01
